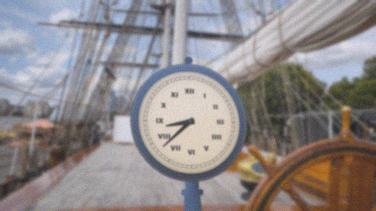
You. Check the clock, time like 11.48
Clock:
8.38
